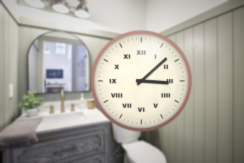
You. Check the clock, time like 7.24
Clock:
3.08
